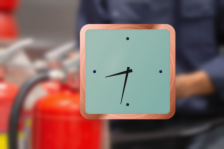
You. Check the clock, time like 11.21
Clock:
8.32
